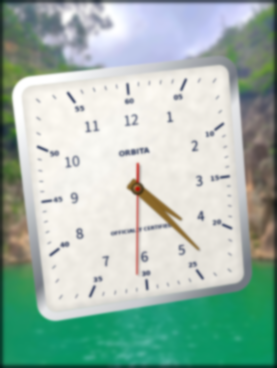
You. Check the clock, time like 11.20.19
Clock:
4.23.31
